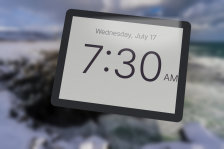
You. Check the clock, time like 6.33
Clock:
7.30
